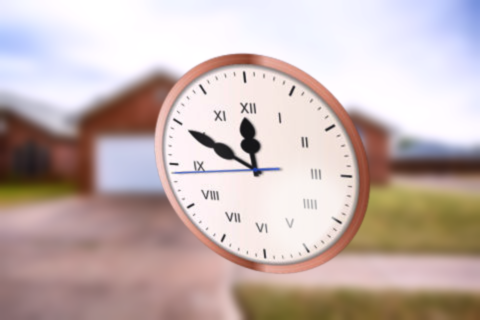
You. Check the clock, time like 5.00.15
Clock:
11.49.44
